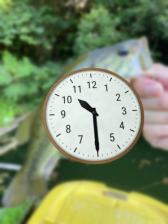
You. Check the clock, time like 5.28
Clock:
10.30
